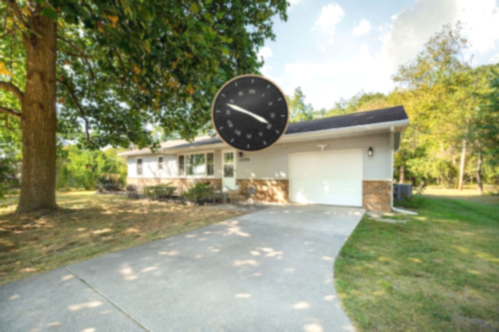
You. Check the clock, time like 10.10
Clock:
3.48
